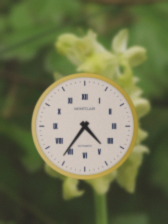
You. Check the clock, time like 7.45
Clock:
4.36
